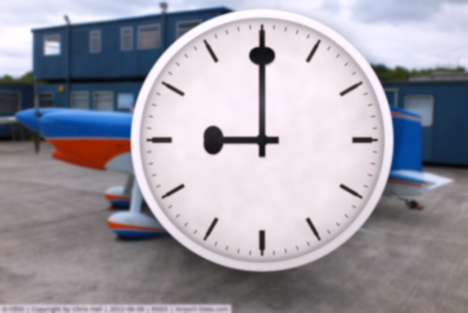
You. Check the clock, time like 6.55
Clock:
9.00
